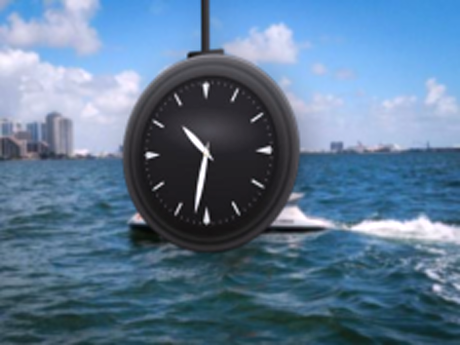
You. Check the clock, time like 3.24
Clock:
10.32
